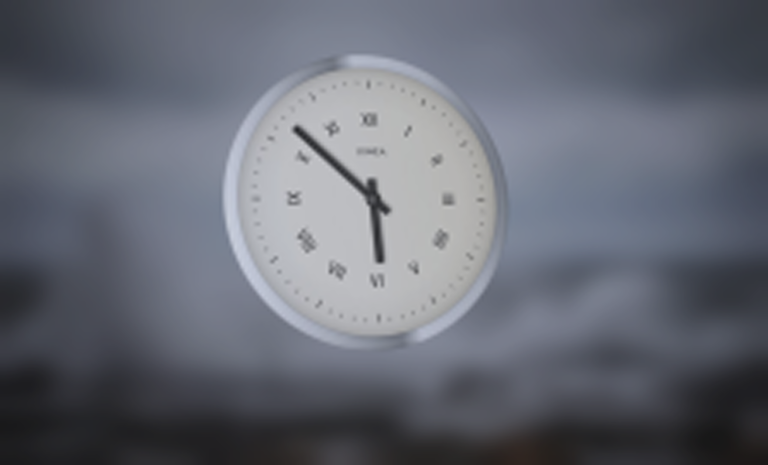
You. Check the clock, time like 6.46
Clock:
5.52
